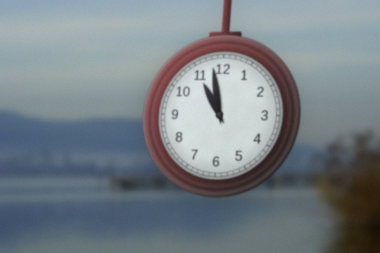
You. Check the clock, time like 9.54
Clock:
10.58
